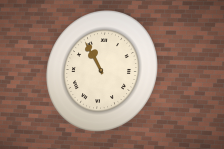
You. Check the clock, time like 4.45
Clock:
10.54
